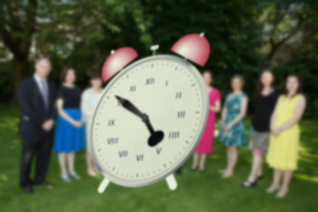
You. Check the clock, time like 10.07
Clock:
4.51
